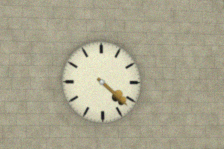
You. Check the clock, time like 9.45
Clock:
4.22
